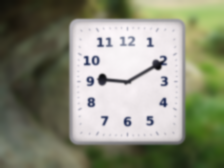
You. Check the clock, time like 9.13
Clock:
9.10
